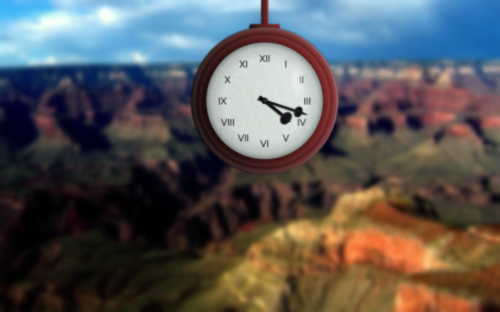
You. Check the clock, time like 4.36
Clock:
4.18
